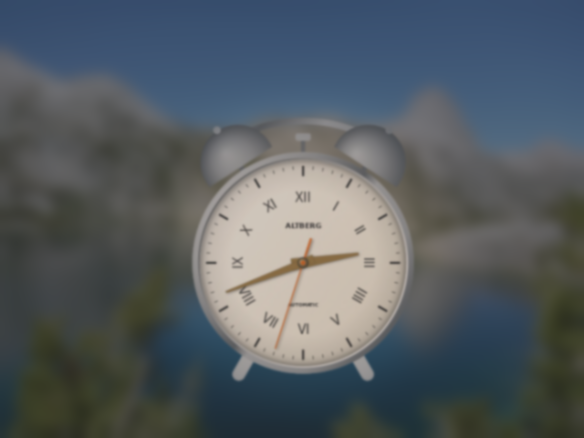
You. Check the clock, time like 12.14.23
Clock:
2.41.33
